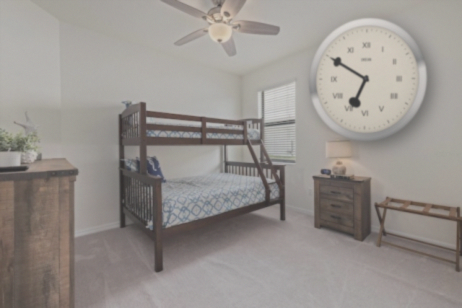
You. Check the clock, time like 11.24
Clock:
6.50
